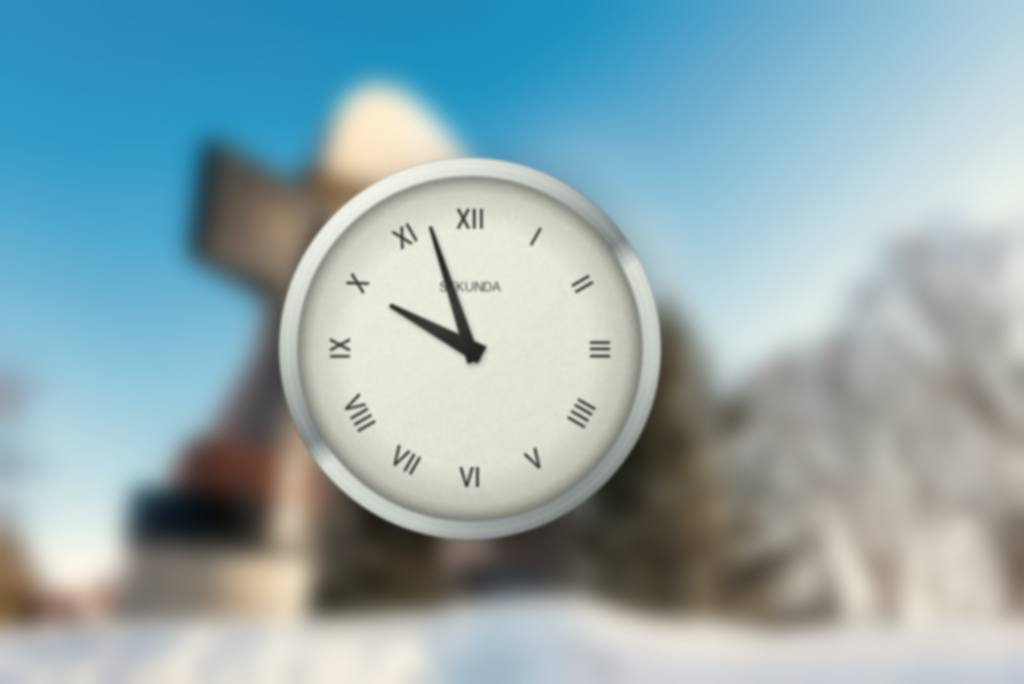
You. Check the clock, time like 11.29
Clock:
9.57
